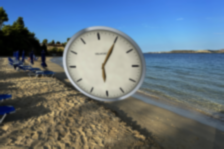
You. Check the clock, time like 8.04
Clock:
6.05
